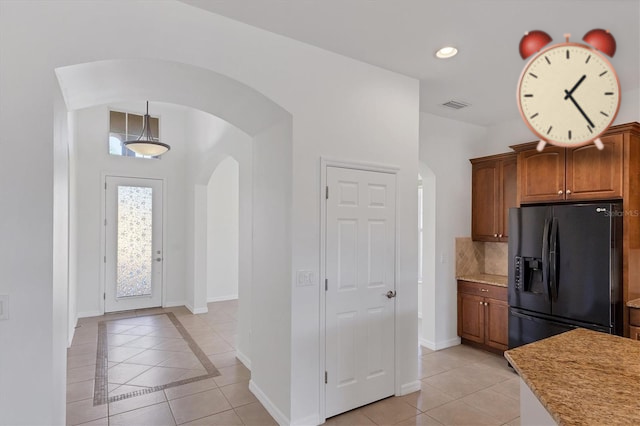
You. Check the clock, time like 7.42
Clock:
1.24
